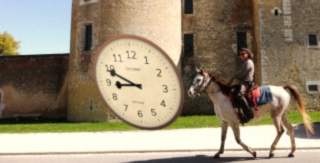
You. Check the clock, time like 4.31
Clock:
8.49
